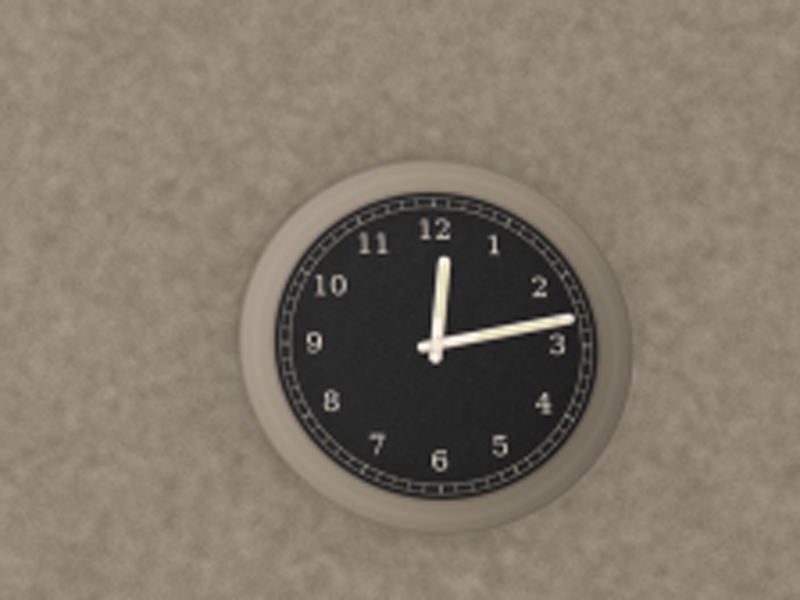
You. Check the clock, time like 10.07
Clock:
12.13
